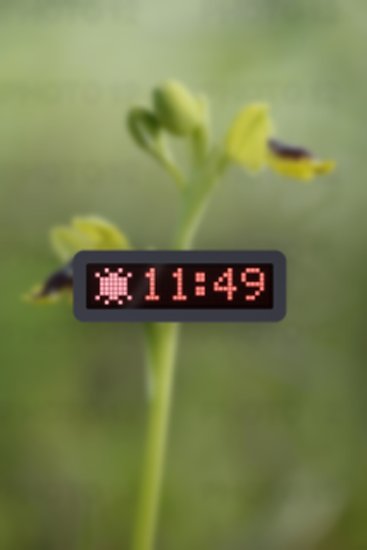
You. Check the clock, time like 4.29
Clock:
11.49
